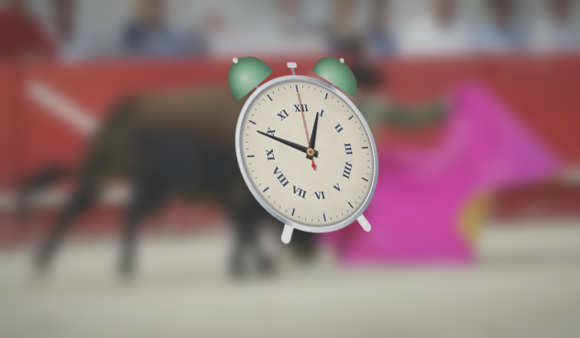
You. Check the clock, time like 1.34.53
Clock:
12.49.00
